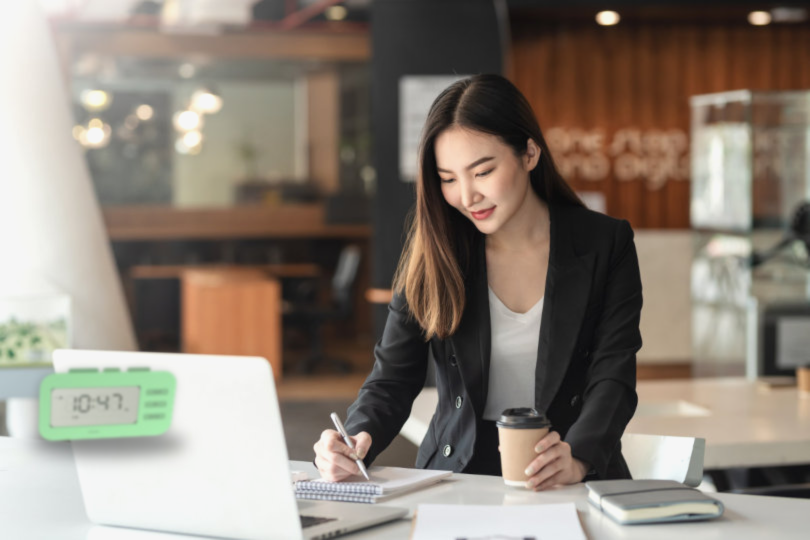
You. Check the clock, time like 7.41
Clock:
10.47
